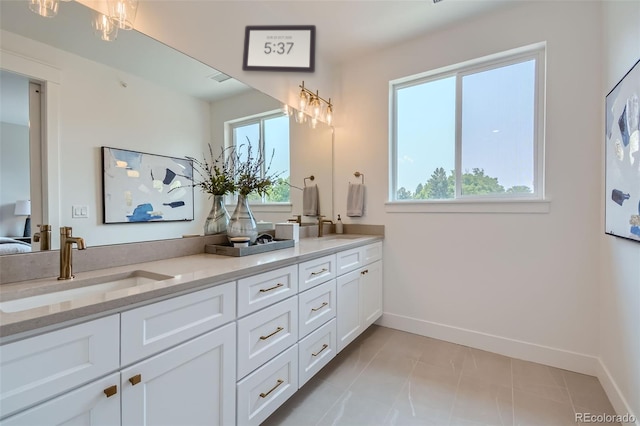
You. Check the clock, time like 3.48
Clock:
5.37
